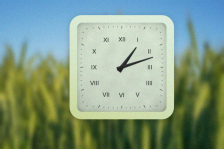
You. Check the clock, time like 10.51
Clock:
1.12
